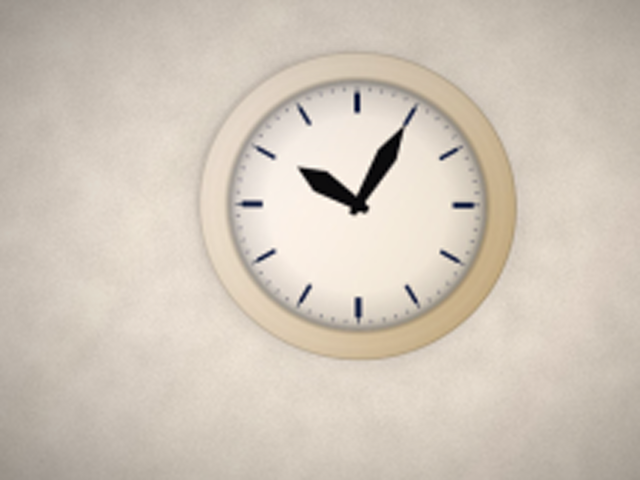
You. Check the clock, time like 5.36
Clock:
10.05
